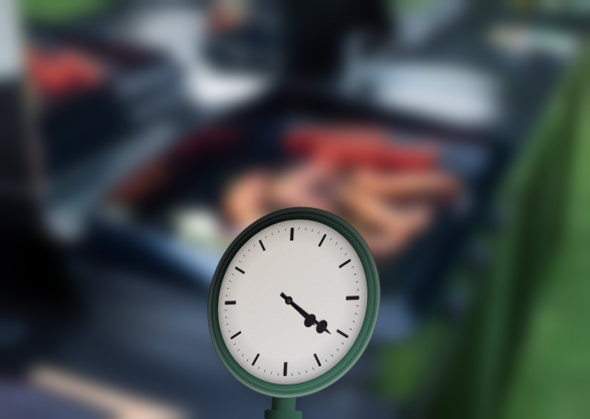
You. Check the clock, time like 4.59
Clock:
4.21
